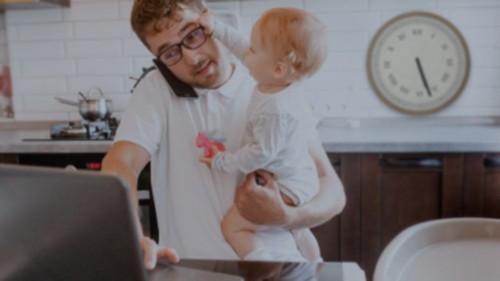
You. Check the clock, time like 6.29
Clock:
5.27
